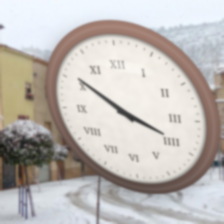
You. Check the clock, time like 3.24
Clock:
3.51
